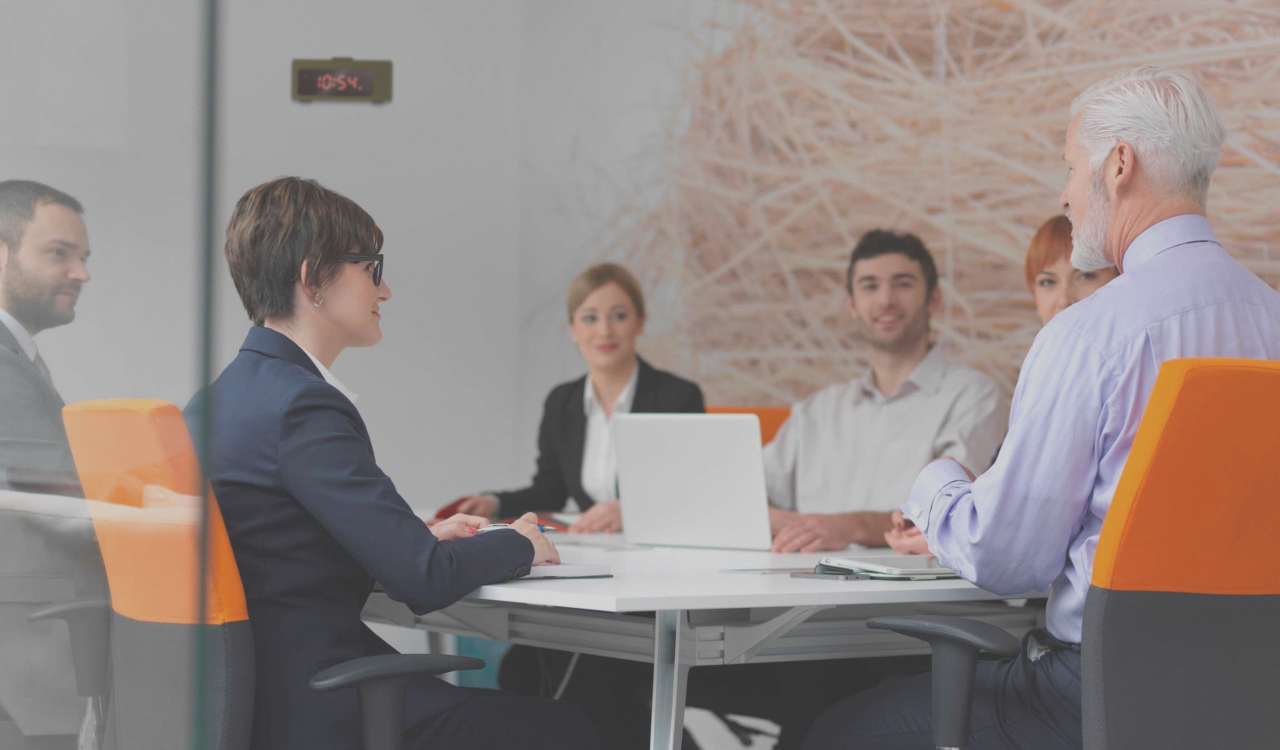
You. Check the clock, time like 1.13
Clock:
10.54
